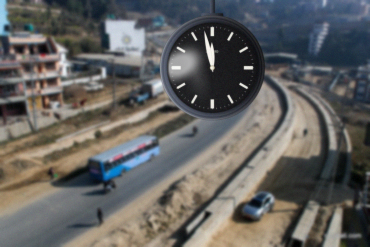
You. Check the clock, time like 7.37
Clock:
11.58
